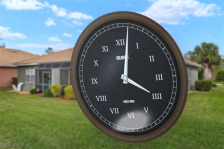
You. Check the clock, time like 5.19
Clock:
4.02
